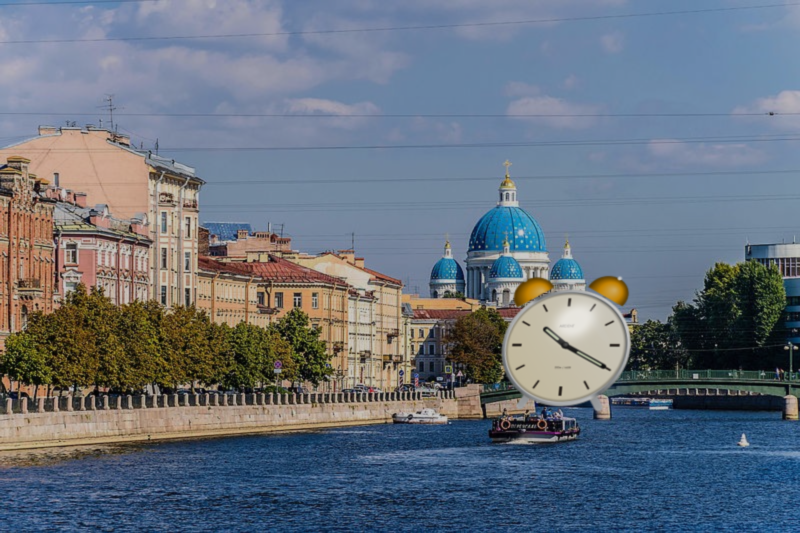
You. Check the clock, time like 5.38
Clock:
10.20
